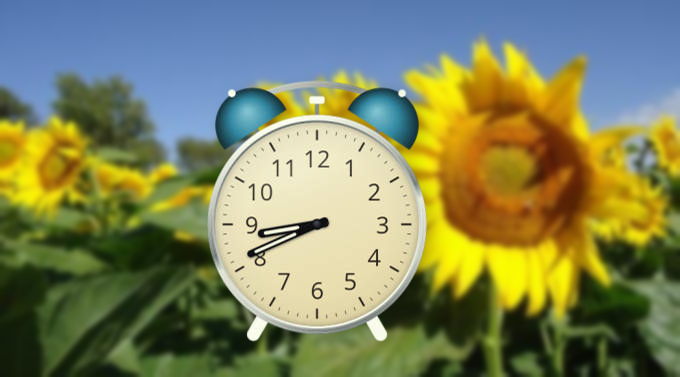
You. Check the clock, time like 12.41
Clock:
8.41
